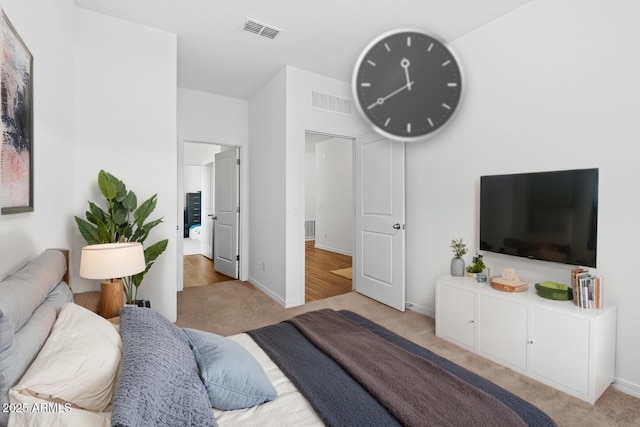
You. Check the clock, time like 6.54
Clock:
11.40
